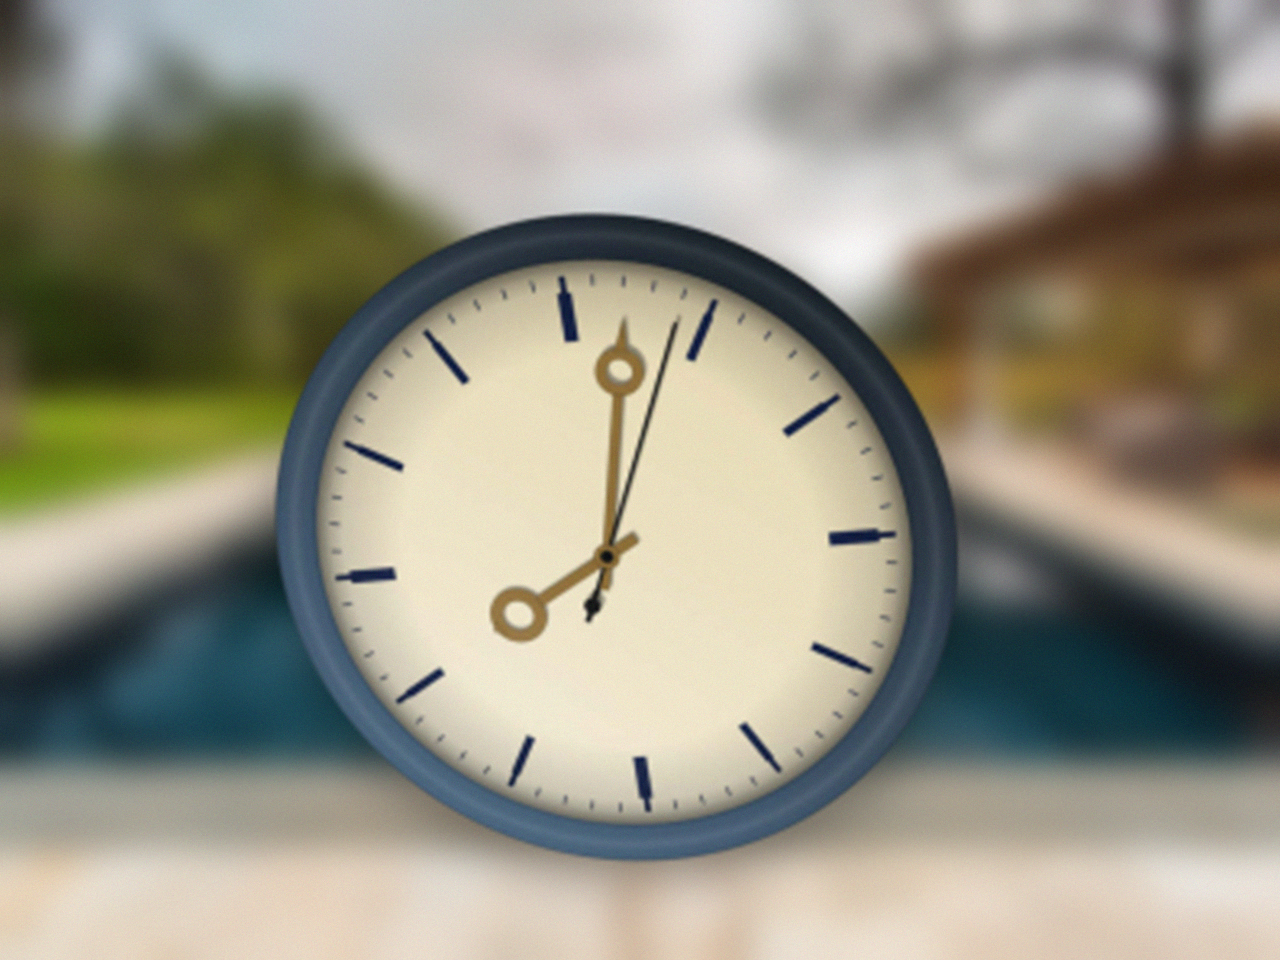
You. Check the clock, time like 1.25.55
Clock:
8.02.04
